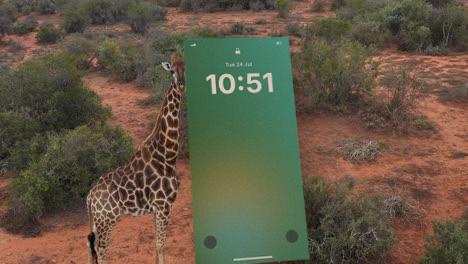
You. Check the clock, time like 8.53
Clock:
10.51
